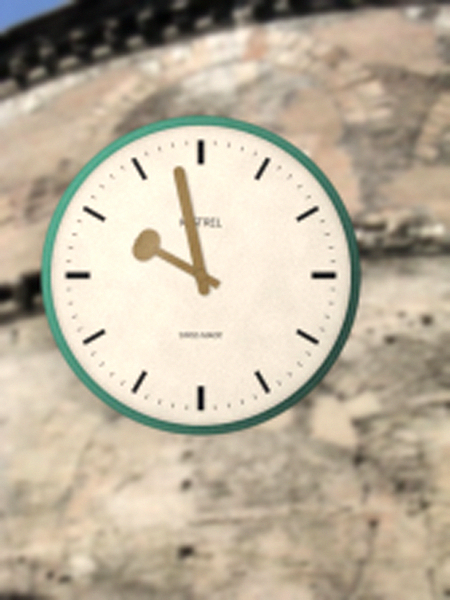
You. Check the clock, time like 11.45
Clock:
9.58
